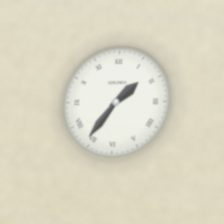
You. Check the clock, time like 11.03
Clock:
1.36
